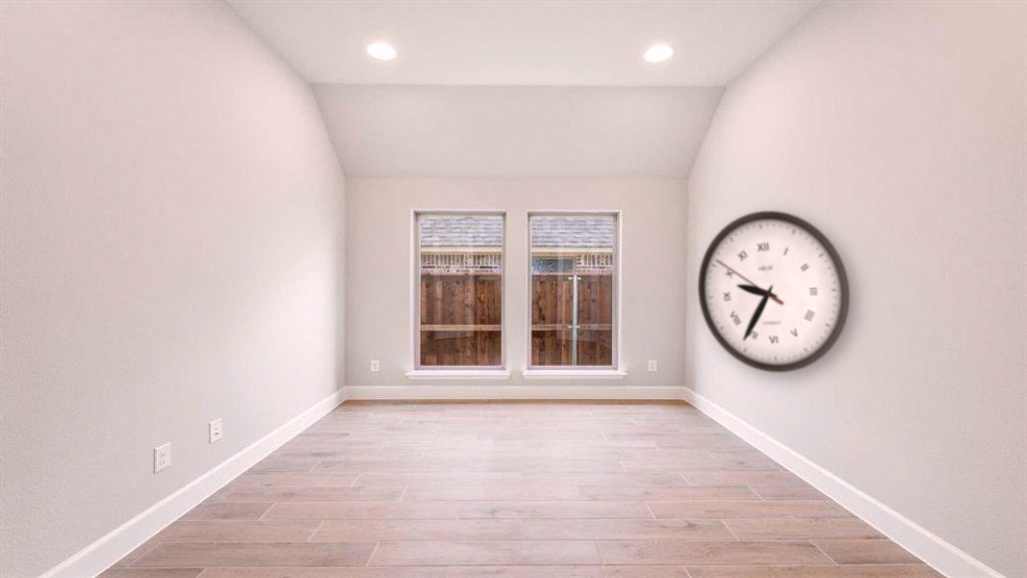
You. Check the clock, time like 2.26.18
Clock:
9.35.51
